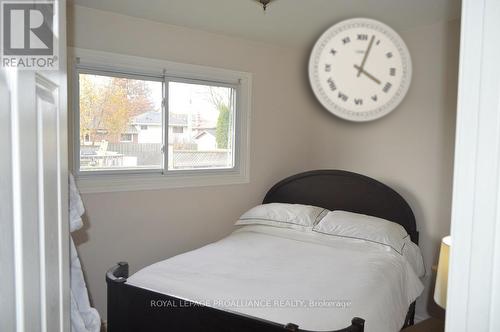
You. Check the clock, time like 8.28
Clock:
4.03
